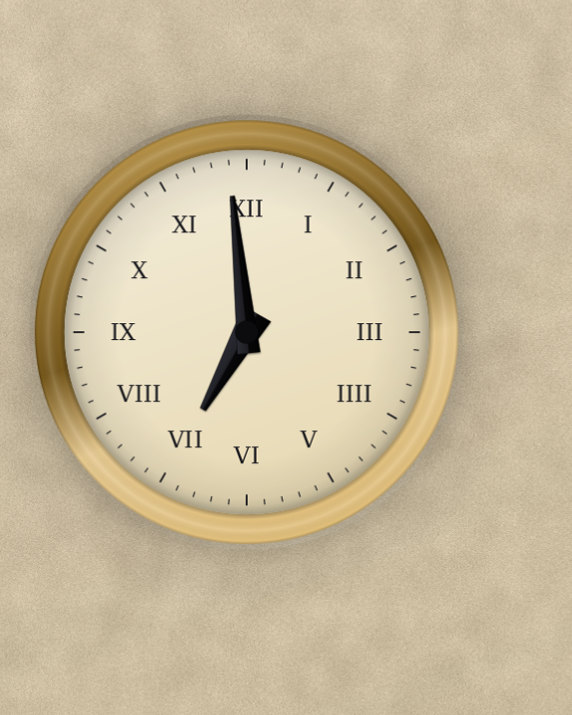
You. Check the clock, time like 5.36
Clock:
6.59
